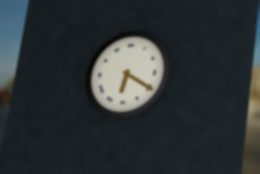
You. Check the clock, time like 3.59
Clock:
6.20
